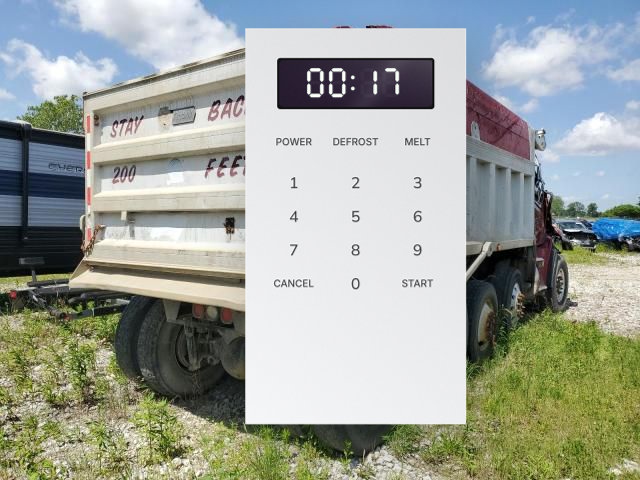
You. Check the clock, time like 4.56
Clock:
0.17
